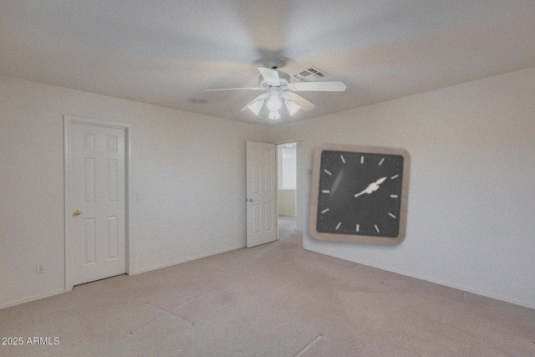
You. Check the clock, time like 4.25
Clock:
2.09
